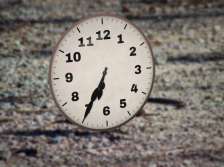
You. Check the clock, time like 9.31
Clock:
6.35
